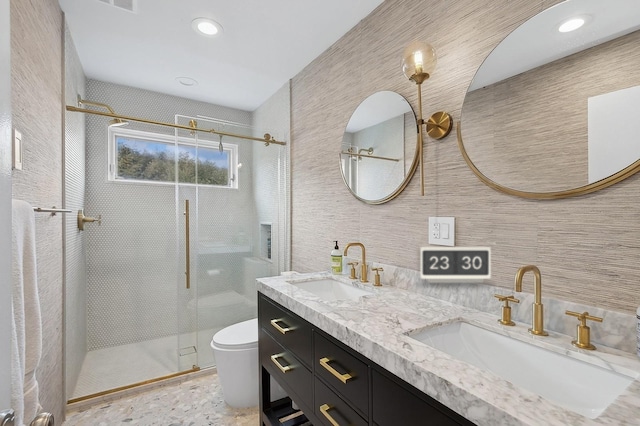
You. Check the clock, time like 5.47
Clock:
23.30
